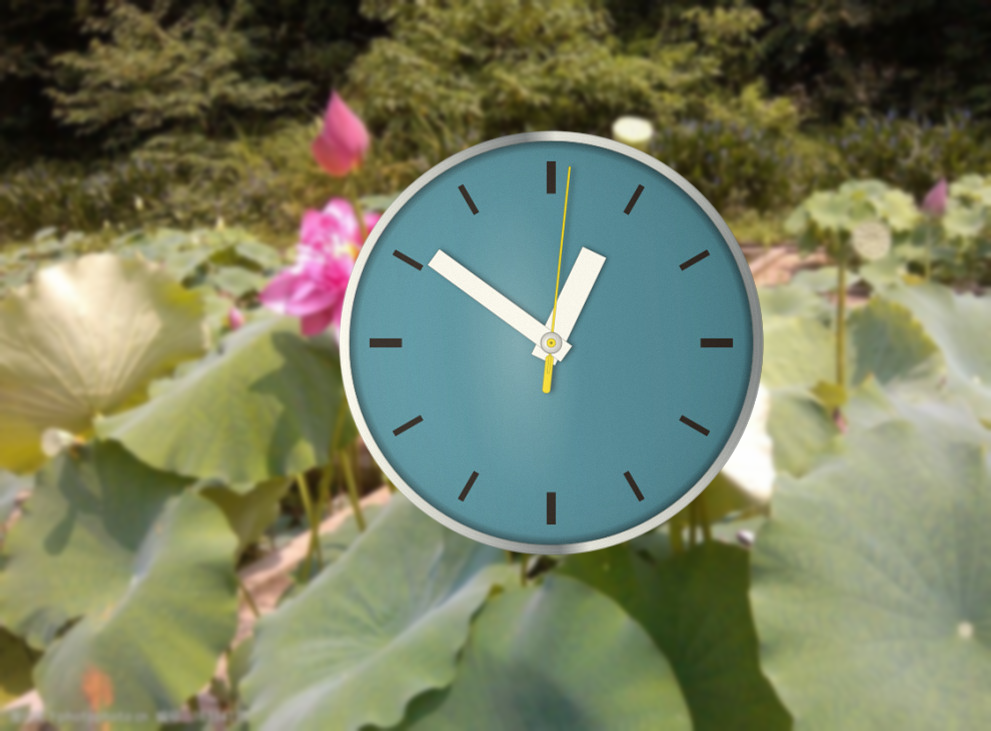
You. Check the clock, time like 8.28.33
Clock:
12.51.01
